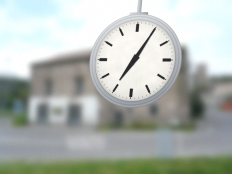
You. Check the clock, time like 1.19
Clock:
7.05
